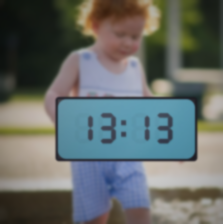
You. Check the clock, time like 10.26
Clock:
13.13
